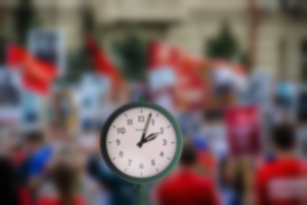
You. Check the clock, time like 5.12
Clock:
2.03
